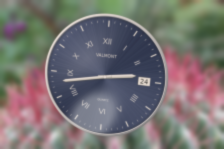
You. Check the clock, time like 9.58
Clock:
2.43
